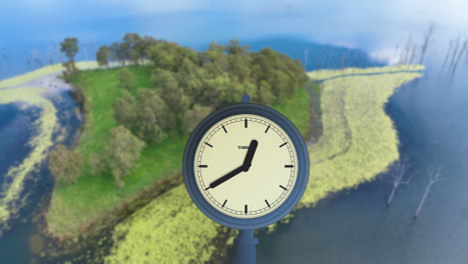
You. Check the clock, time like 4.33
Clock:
12.40
